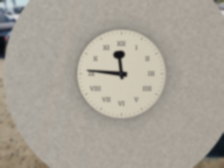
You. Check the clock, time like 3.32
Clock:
11.46
